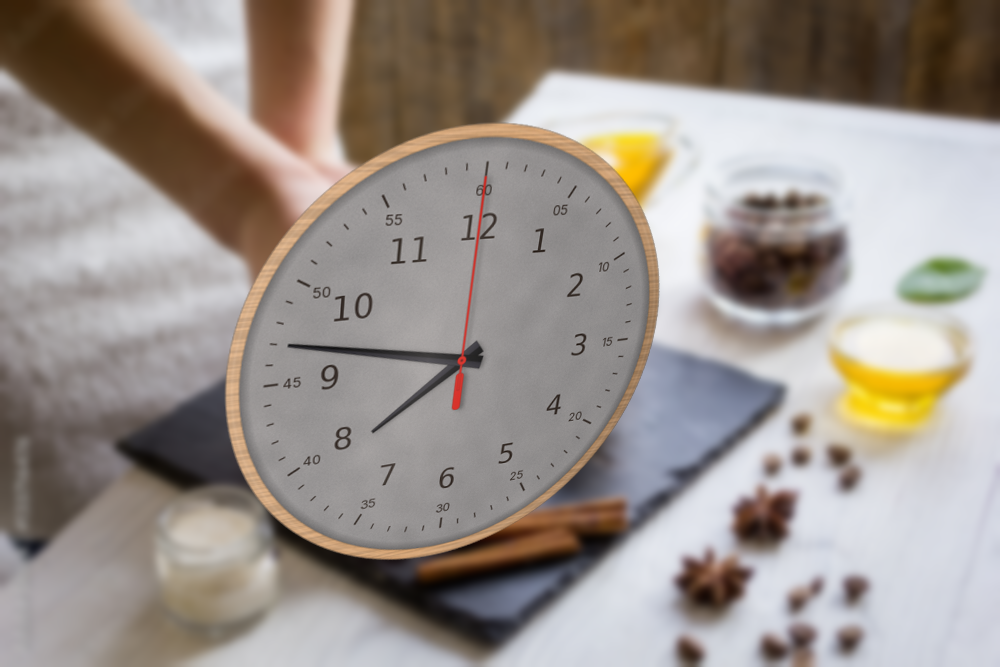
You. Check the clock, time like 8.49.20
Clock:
7.47.00
